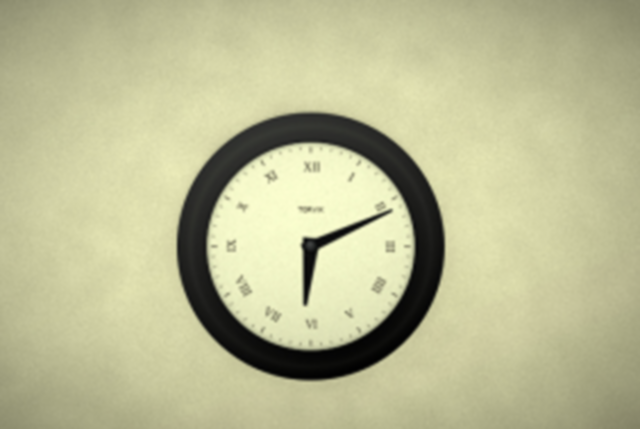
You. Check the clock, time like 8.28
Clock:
6.11
